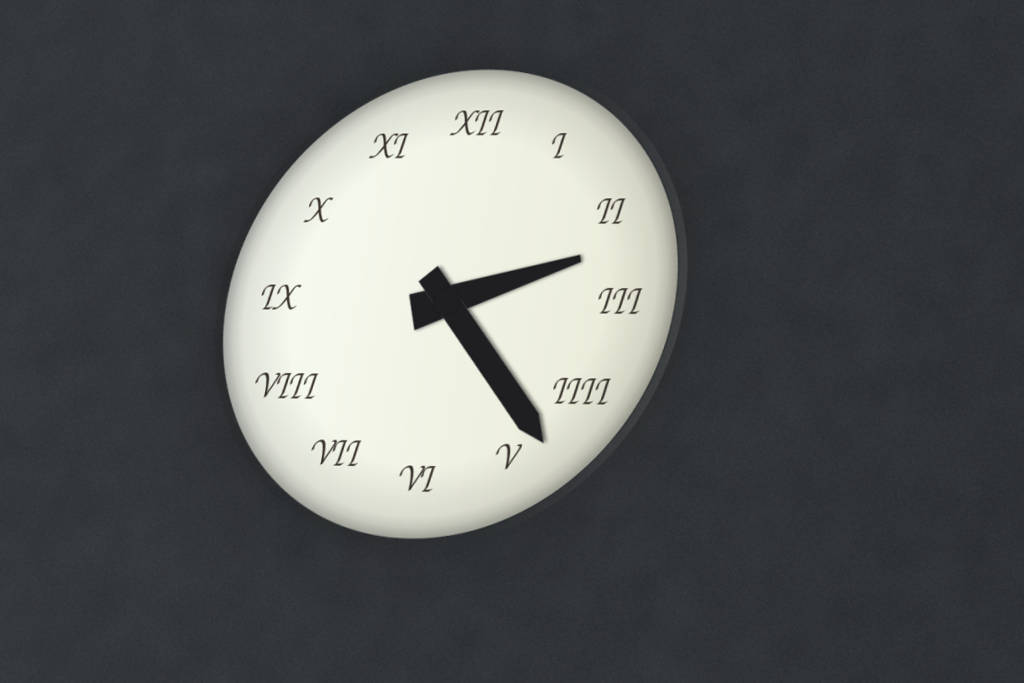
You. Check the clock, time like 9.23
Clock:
2.23
